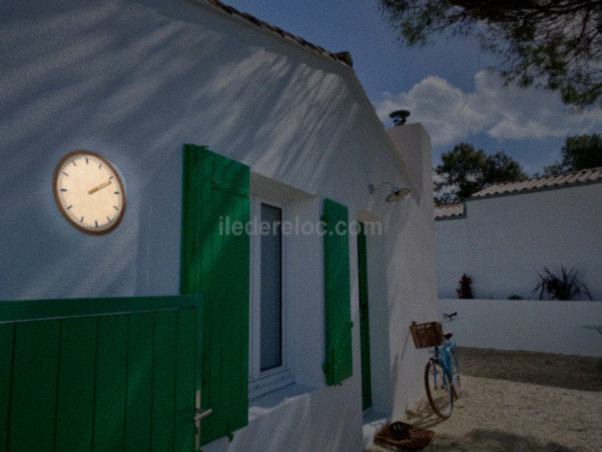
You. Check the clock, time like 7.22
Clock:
2.11
